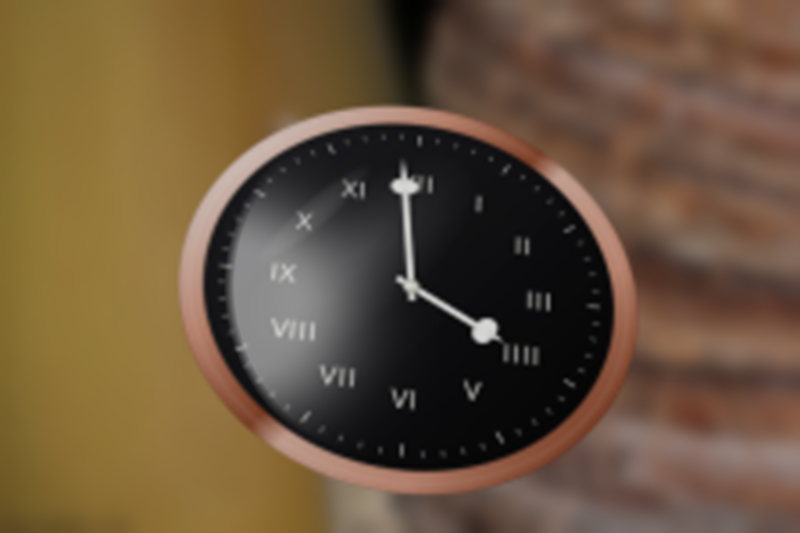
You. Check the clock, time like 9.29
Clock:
3.59
